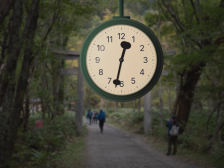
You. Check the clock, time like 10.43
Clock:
12.32
